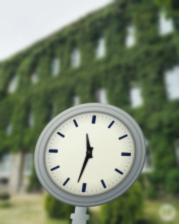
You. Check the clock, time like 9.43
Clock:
11.32
